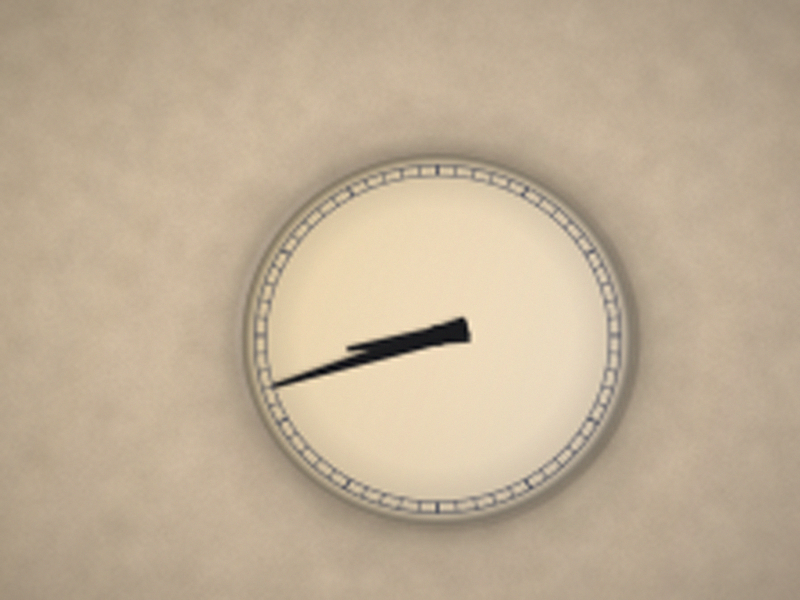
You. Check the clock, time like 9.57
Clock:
8.42
